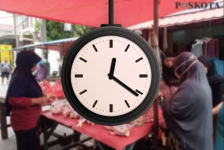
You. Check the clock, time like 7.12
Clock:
12.21
